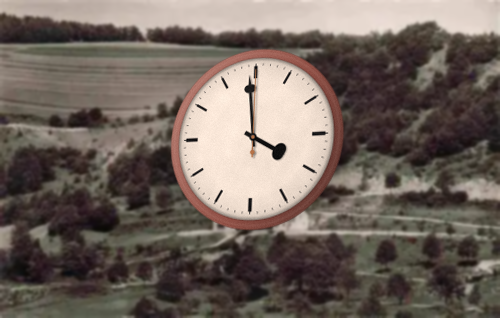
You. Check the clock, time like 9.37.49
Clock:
3.59.00
